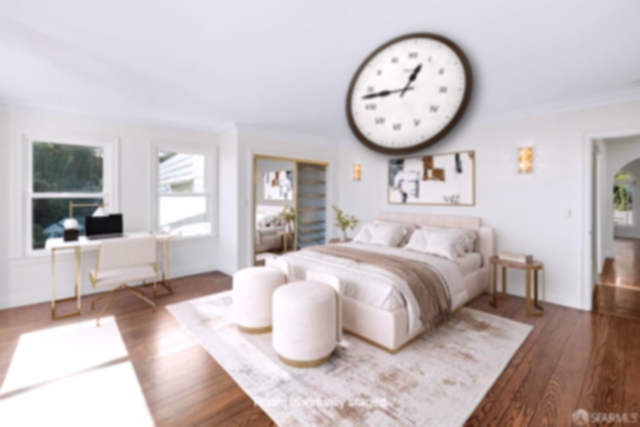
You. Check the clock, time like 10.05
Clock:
12.43
